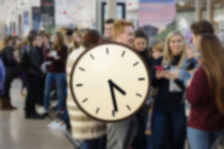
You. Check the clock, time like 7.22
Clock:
4.29
